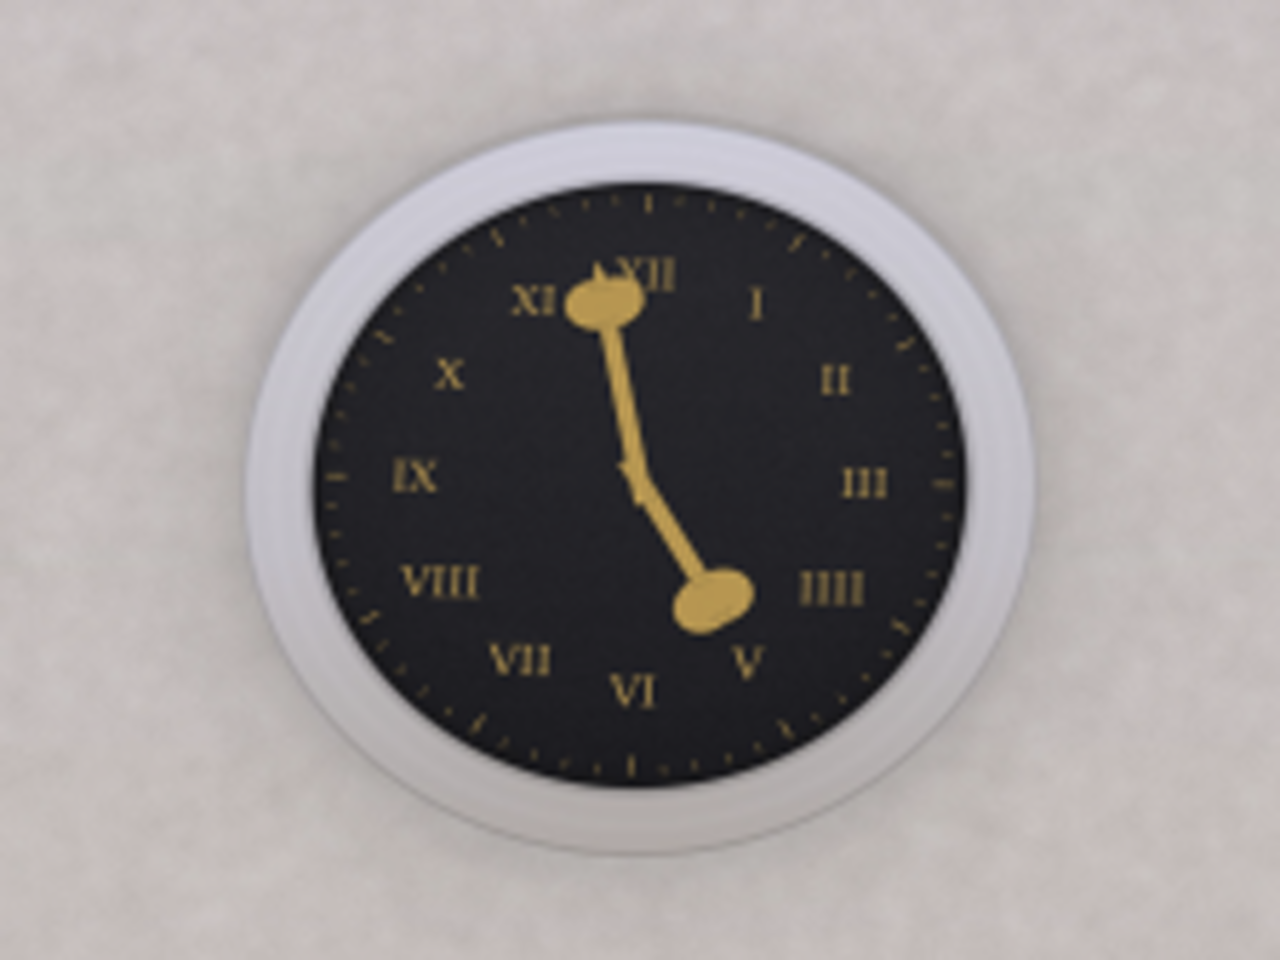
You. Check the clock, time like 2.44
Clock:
4.58
